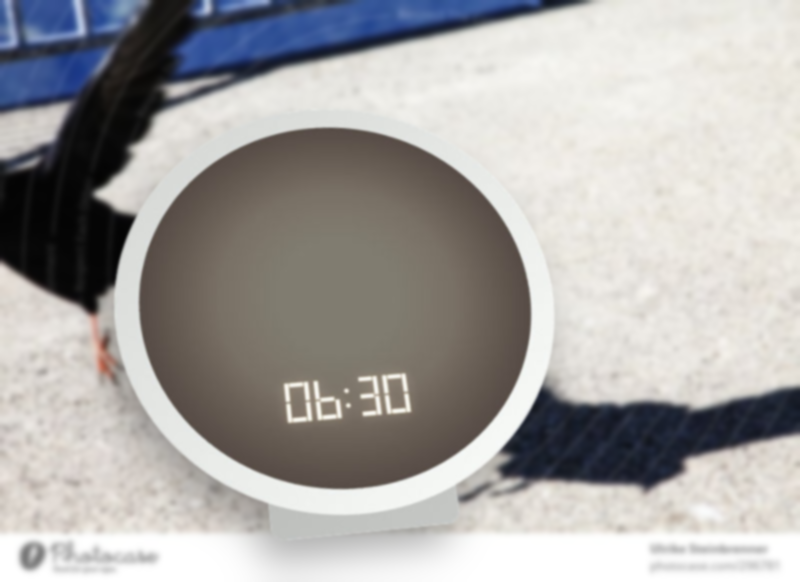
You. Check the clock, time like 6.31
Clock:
6.30
